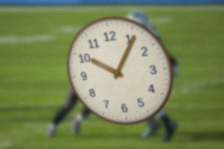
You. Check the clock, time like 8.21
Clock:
10.06
